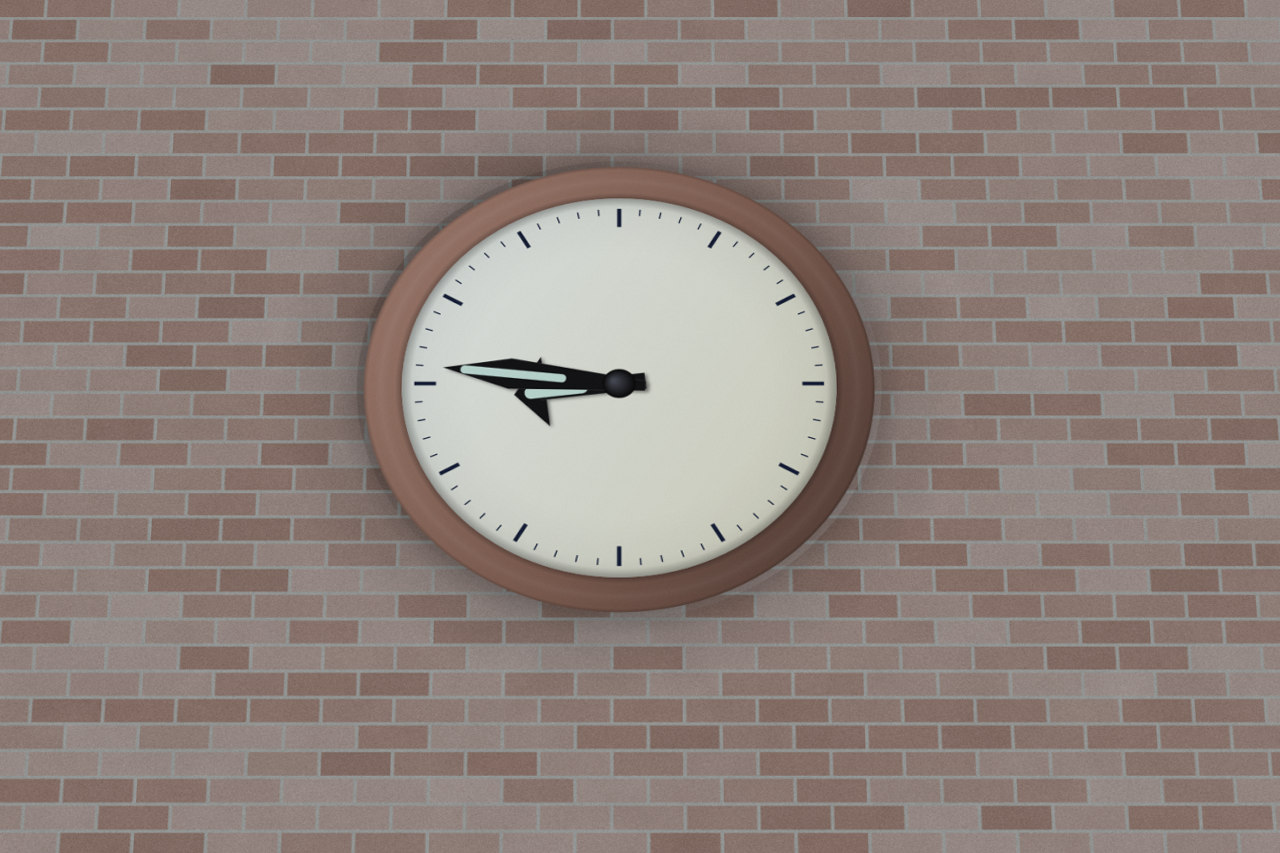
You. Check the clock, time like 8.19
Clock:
8.46
